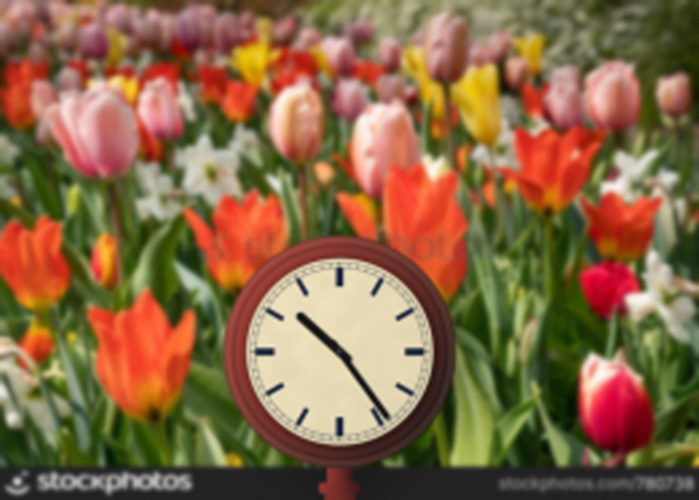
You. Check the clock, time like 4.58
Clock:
10.24
